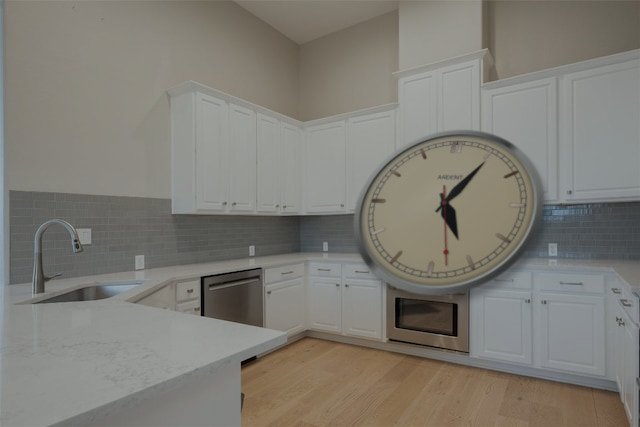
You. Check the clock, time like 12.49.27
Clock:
5.05.28
